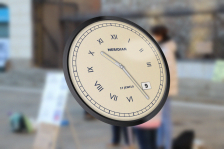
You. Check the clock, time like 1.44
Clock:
10.25
